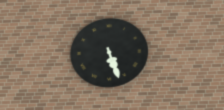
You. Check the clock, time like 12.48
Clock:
5.27
